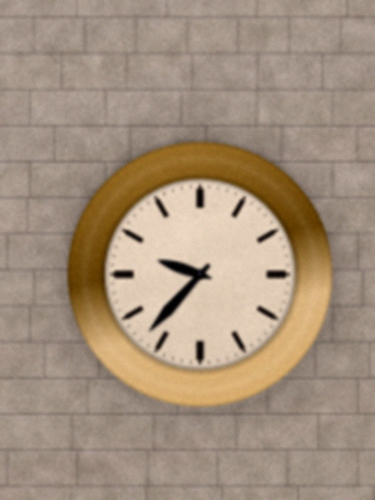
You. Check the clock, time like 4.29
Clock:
9.37
